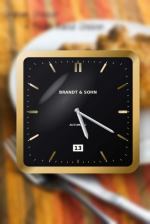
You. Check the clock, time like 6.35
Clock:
5.20
